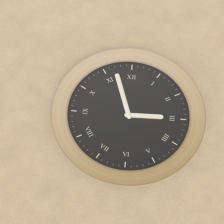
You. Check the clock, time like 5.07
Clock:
2.57
